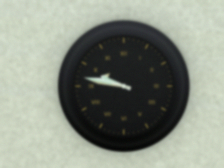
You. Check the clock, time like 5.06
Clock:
9.47
